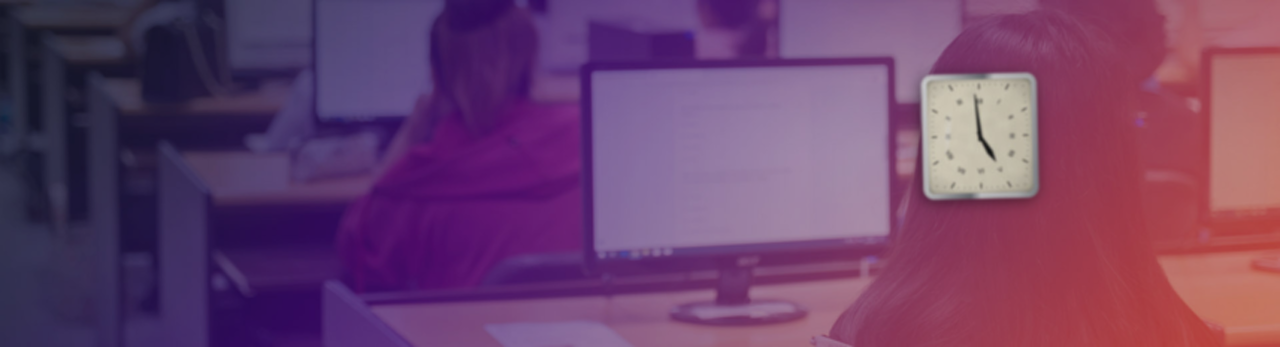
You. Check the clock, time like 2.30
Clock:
4.59
